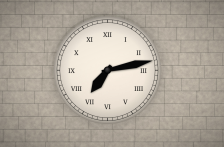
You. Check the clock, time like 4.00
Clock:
7.13
